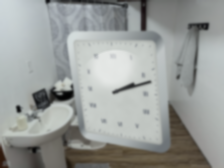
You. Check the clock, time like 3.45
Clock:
2.12
